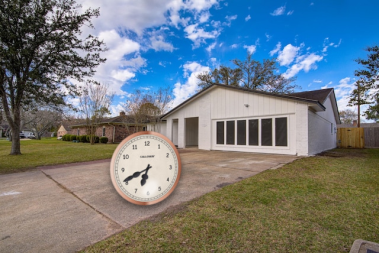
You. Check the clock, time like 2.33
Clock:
6.41
